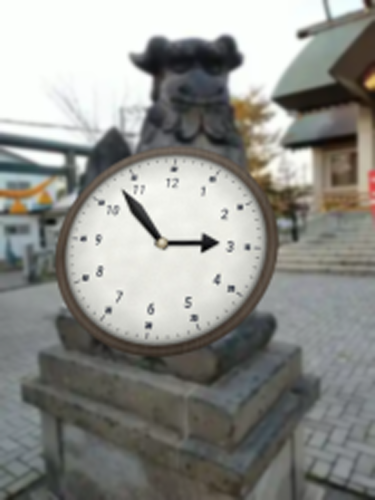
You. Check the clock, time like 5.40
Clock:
2.53
